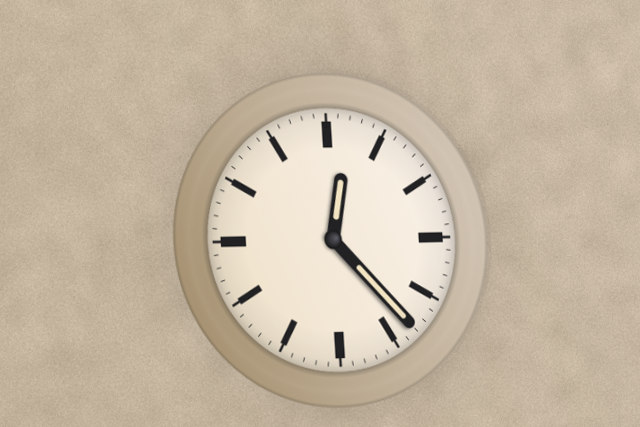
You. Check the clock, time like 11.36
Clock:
12.23
